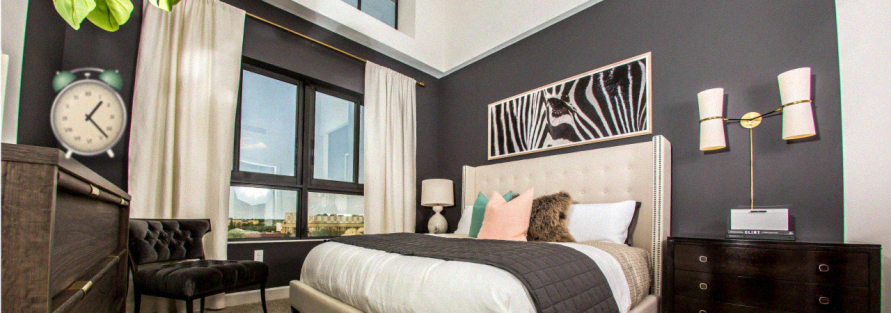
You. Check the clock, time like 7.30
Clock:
1.23
